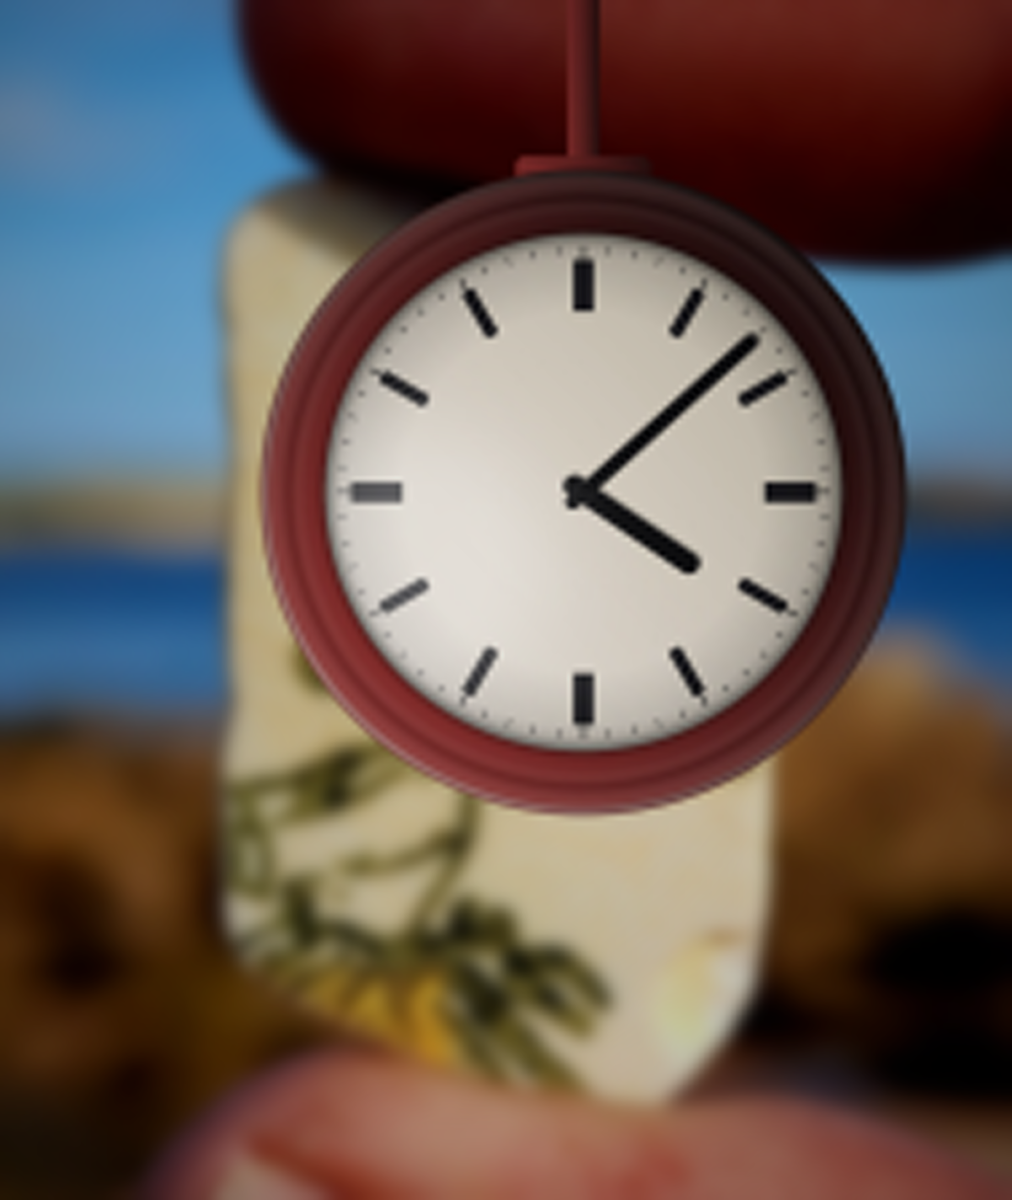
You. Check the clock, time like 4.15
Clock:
4.08
